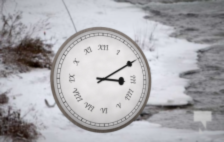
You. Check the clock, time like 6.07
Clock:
3.10
